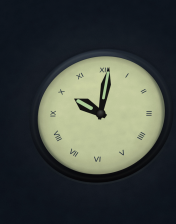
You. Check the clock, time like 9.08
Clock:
10.01
